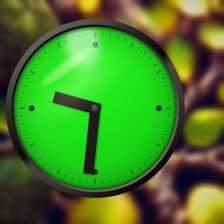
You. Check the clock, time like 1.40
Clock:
9.31
